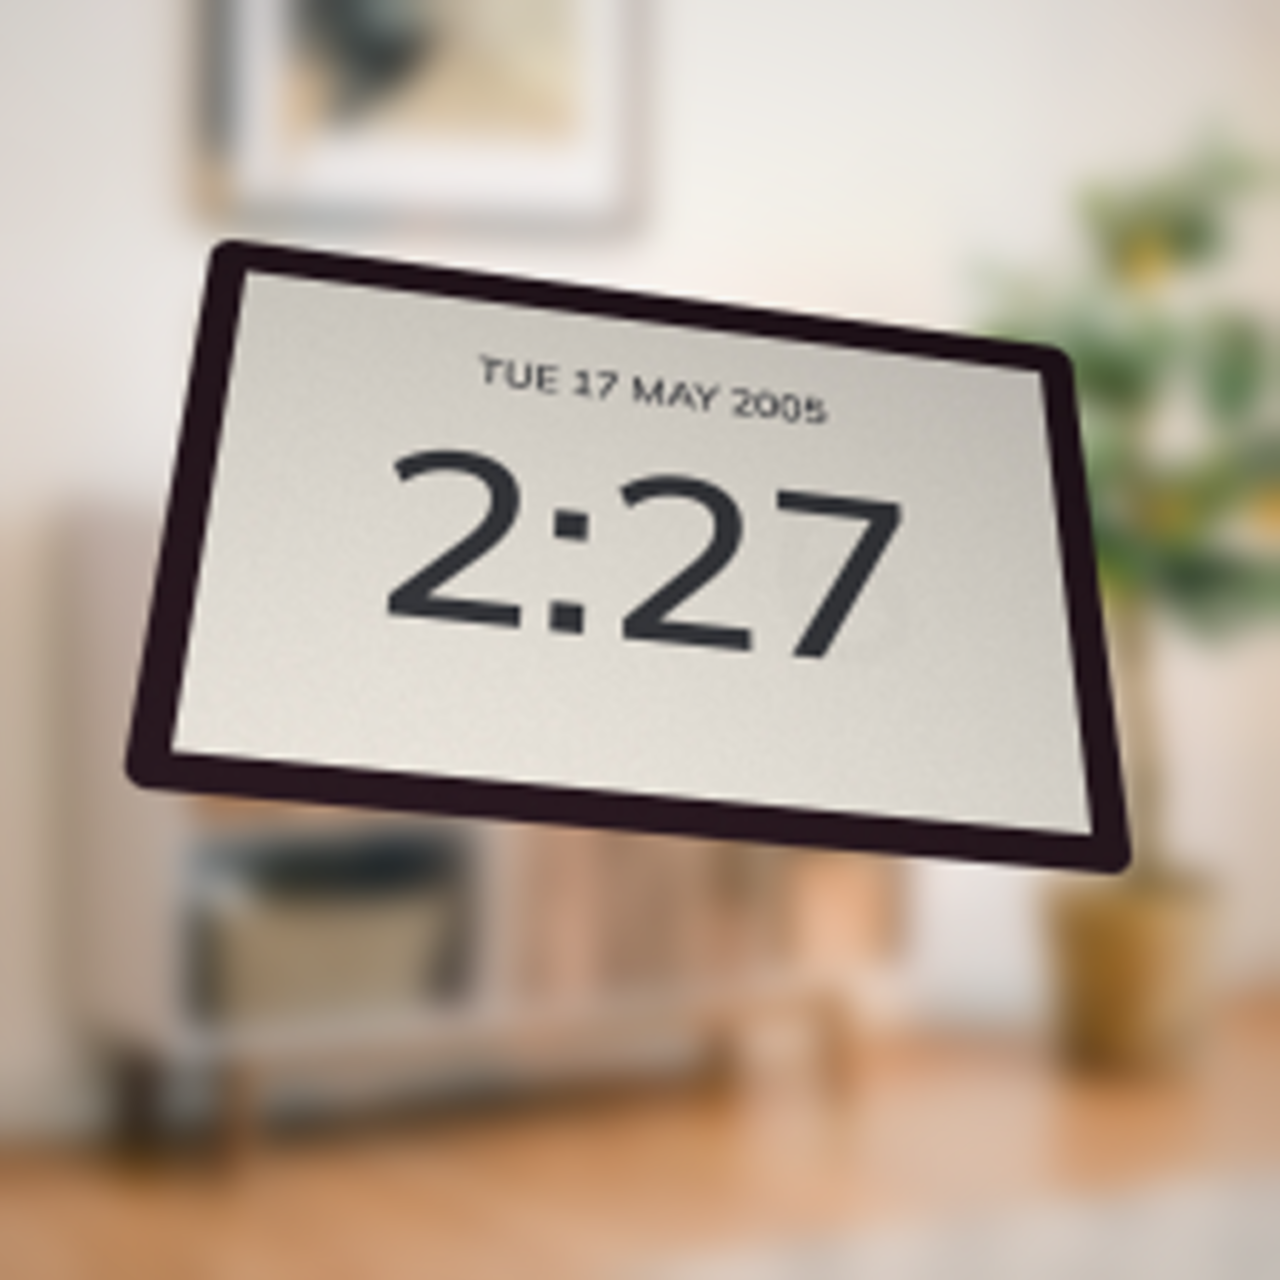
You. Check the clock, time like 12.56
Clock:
2.27
